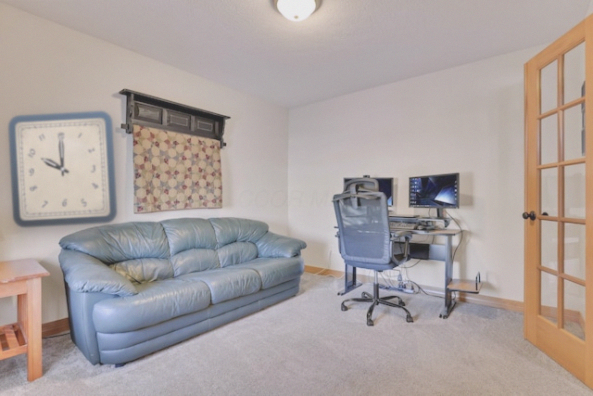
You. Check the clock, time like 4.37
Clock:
10.00
